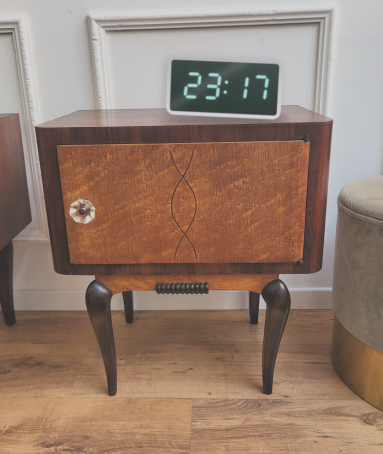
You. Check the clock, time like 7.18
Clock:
23.17
